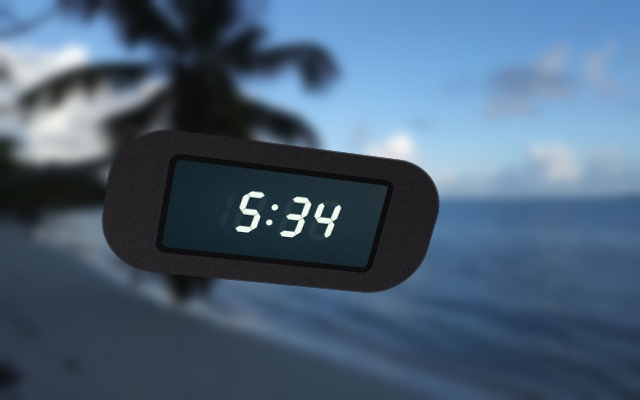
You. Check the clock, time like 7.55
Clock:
5.34
